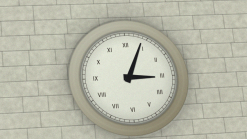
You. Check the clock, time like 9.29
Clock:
3.04
